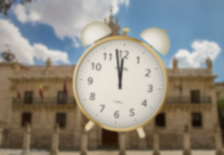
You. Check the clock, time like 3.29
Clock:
11.58
